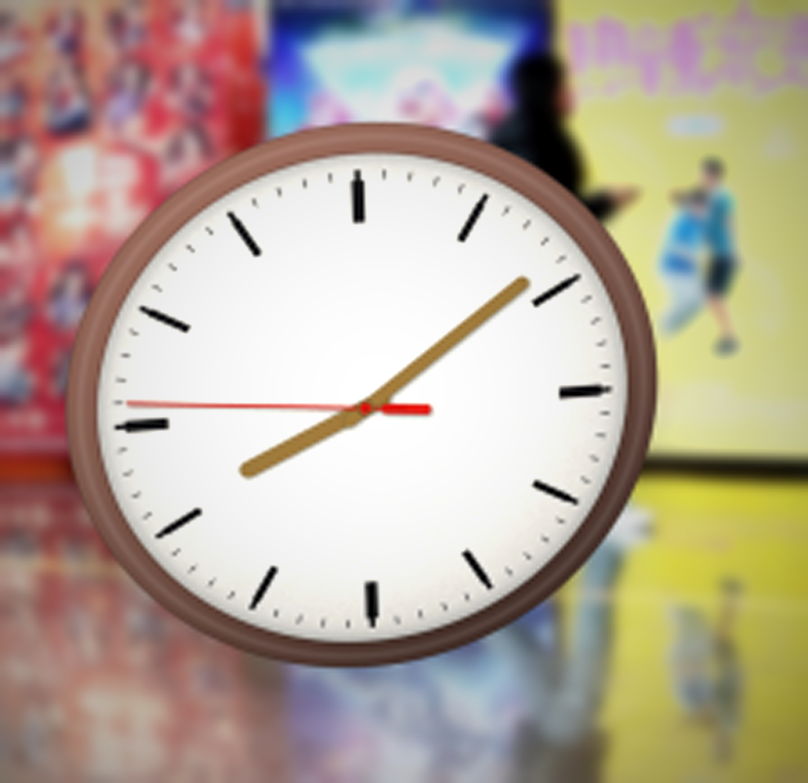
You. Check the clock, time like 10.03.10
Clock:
8.08.46
